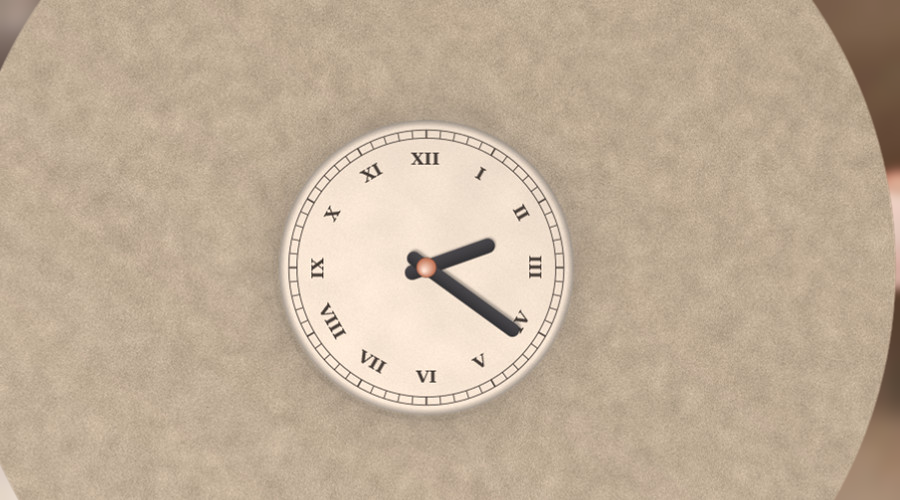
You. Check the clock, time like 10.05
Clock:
2.21
